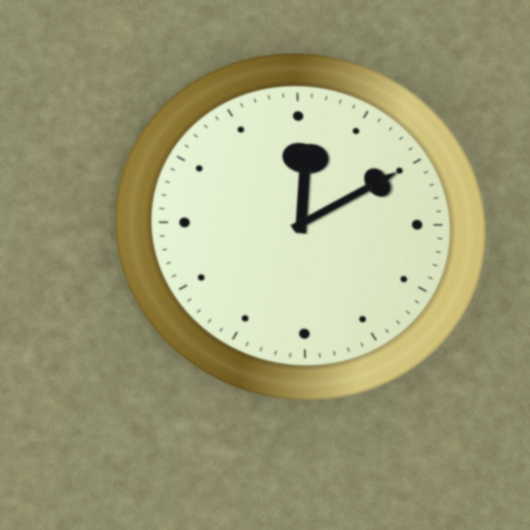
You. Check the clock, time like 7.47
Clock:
12.10
